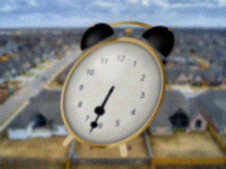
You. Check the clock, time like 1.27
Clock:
6.32
